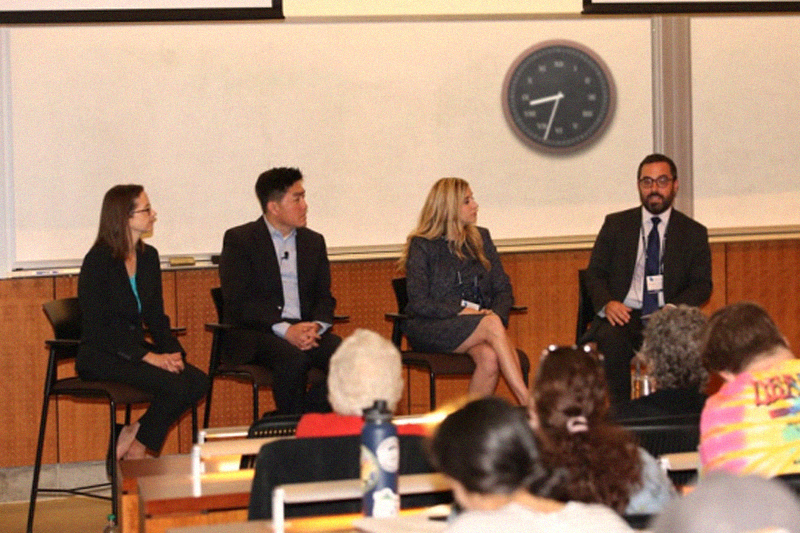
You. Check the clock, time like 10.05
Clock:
8.33
